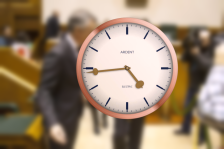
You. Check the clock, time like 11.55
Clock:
4.44
